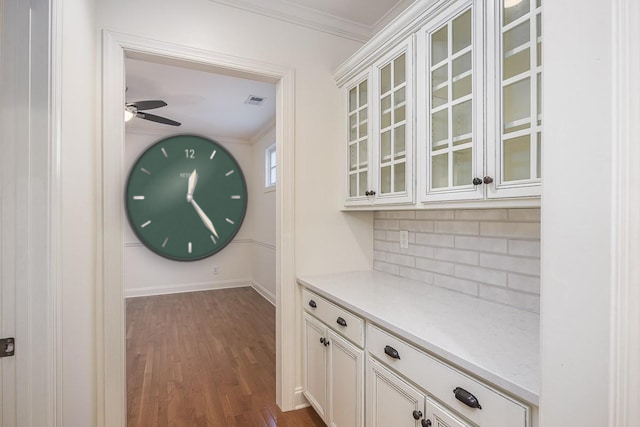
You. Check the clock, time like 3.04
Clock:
12.24
